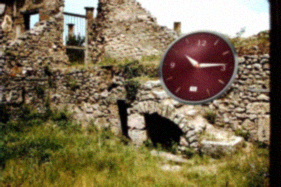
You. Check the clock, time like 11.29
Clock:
10.14
